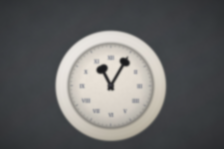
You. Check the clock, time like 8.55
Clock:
11.05
